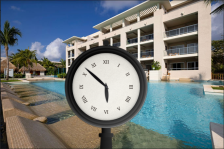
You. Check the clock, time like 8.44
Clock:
5.52
